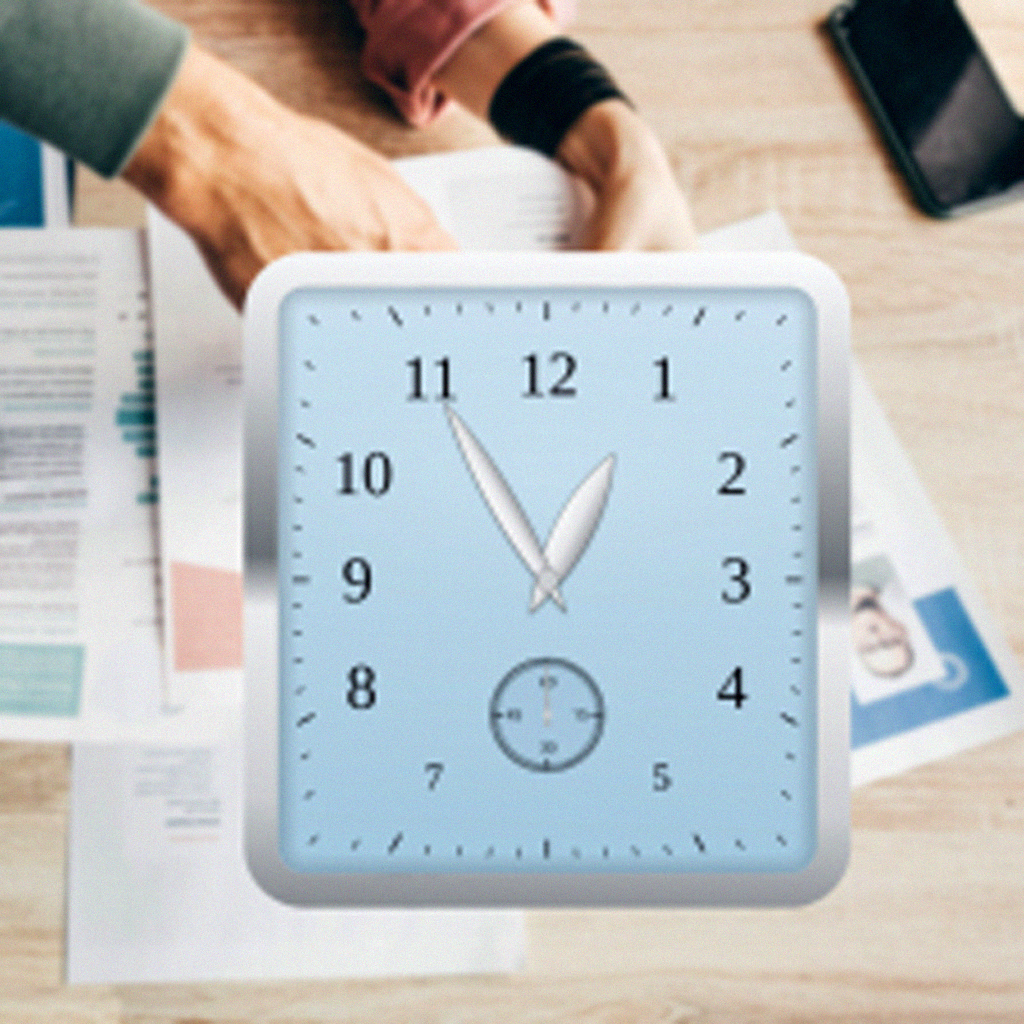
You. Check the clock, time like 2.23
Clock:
12.55
